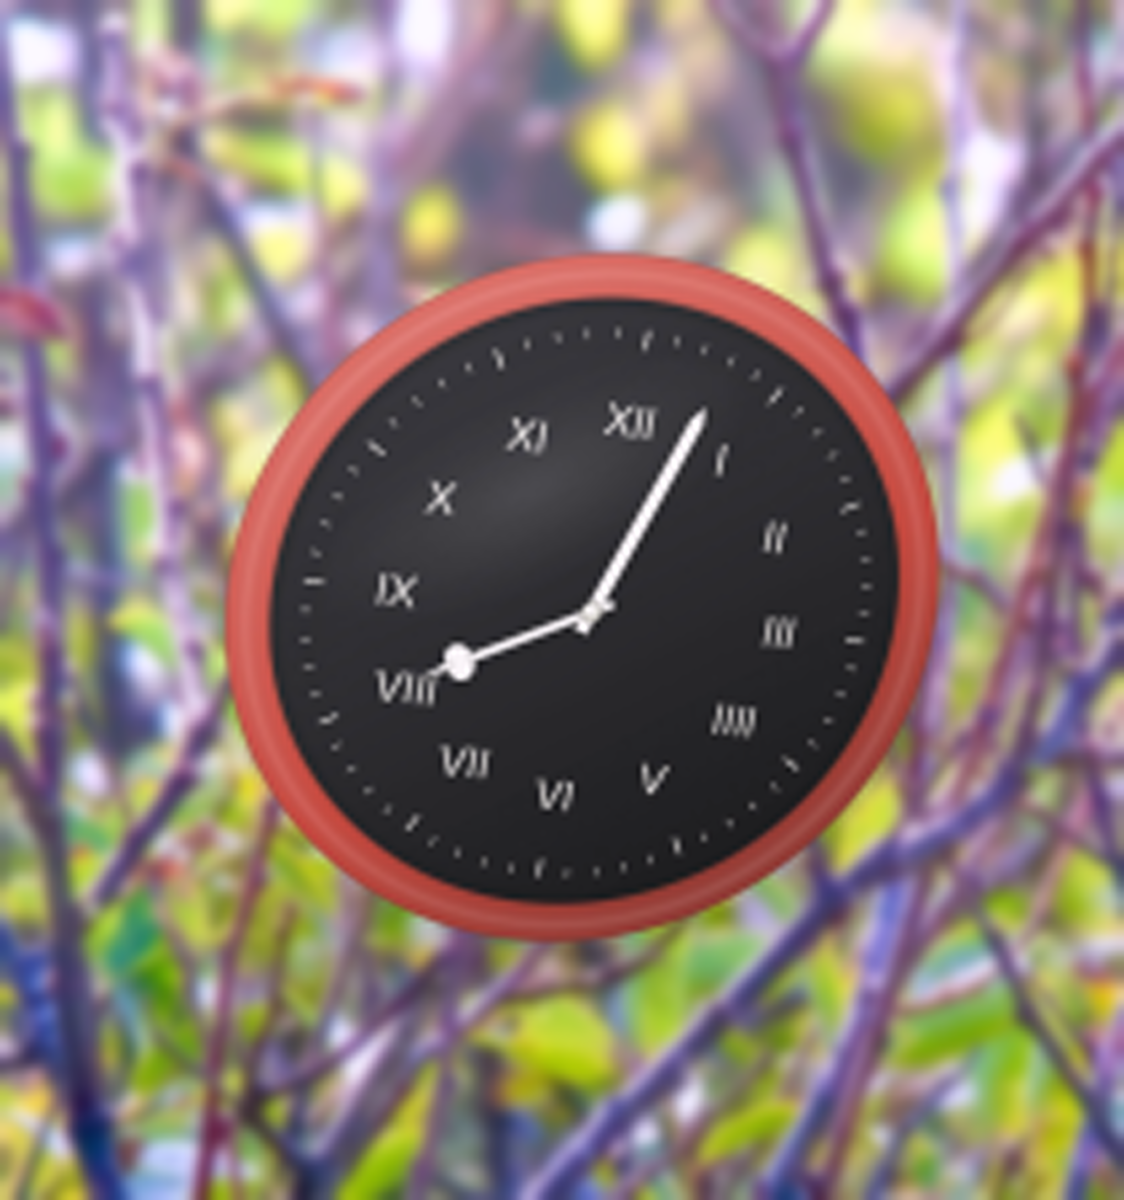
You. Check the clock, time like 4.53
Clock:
8.03
